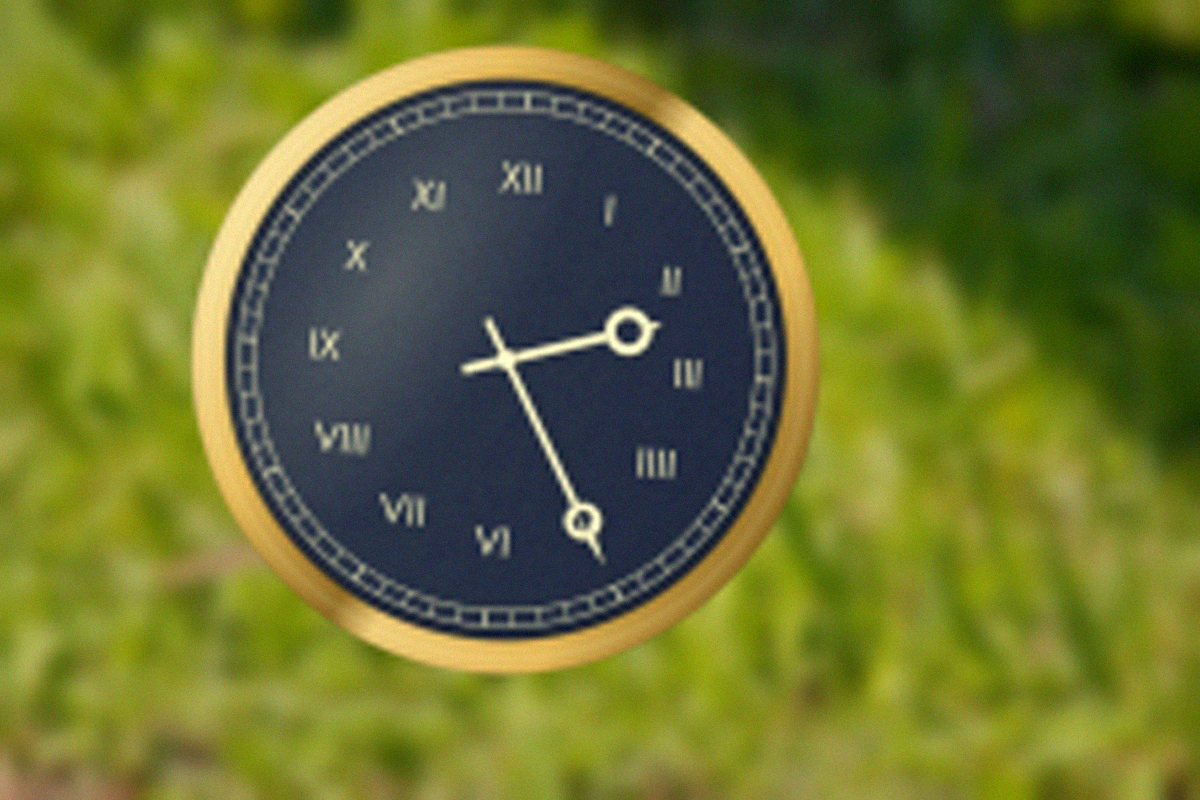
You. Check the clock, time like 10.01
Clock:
2.25
